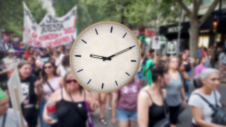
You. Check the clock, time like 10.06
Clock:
9.10
